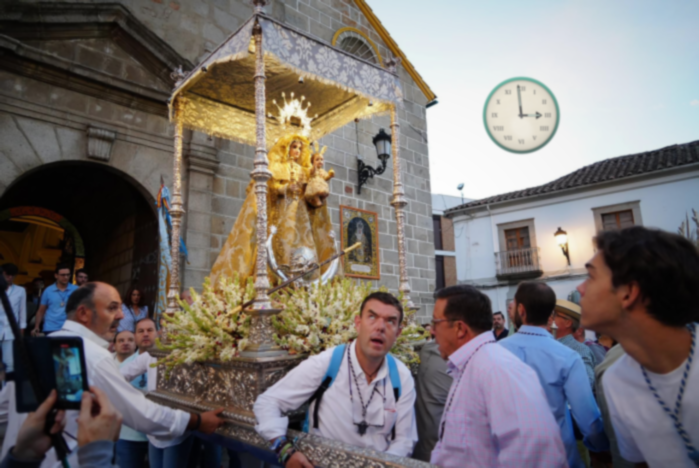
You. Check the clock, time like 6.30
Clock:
2.59
